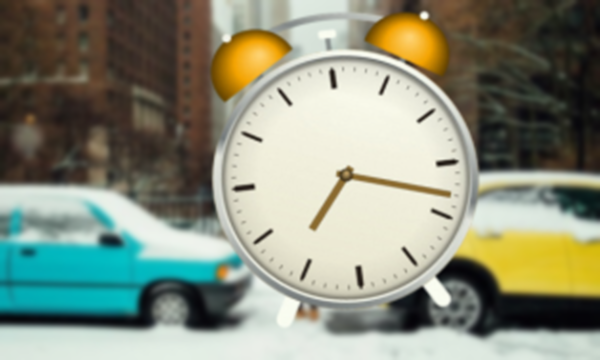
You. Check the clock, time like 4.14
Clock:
7.18
